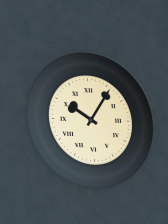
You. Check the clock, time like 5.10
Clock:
10.06
